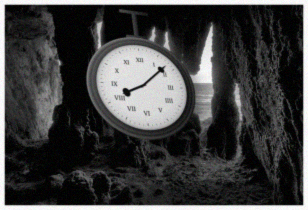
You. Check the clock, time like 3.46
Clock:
8.08
